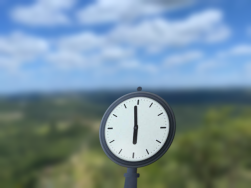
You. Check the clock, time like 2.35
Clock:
5.59
